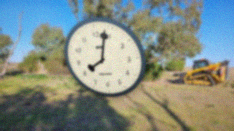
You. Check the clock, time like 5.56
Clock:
8.03
